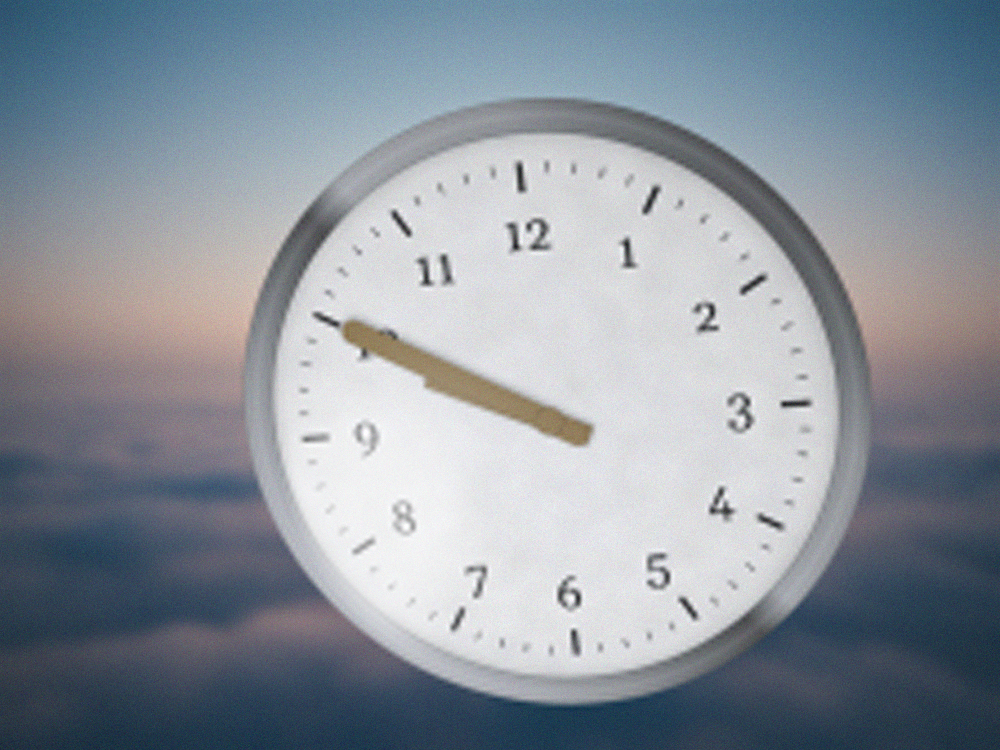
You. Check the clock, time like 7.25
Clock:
9.50
